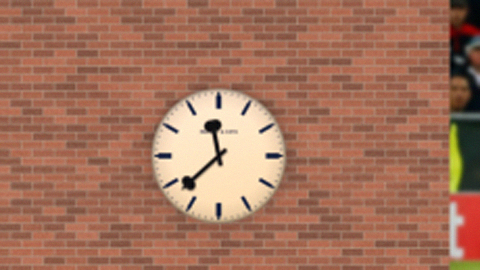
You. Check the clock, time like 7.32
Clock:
11.38
